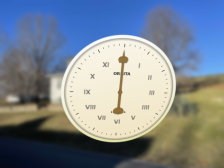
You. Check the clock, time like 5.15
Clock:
6.00
